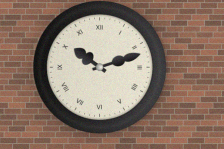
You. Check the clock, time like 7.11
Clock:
10.12
